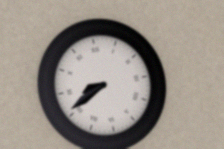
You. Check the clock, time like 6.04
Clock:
8.41
